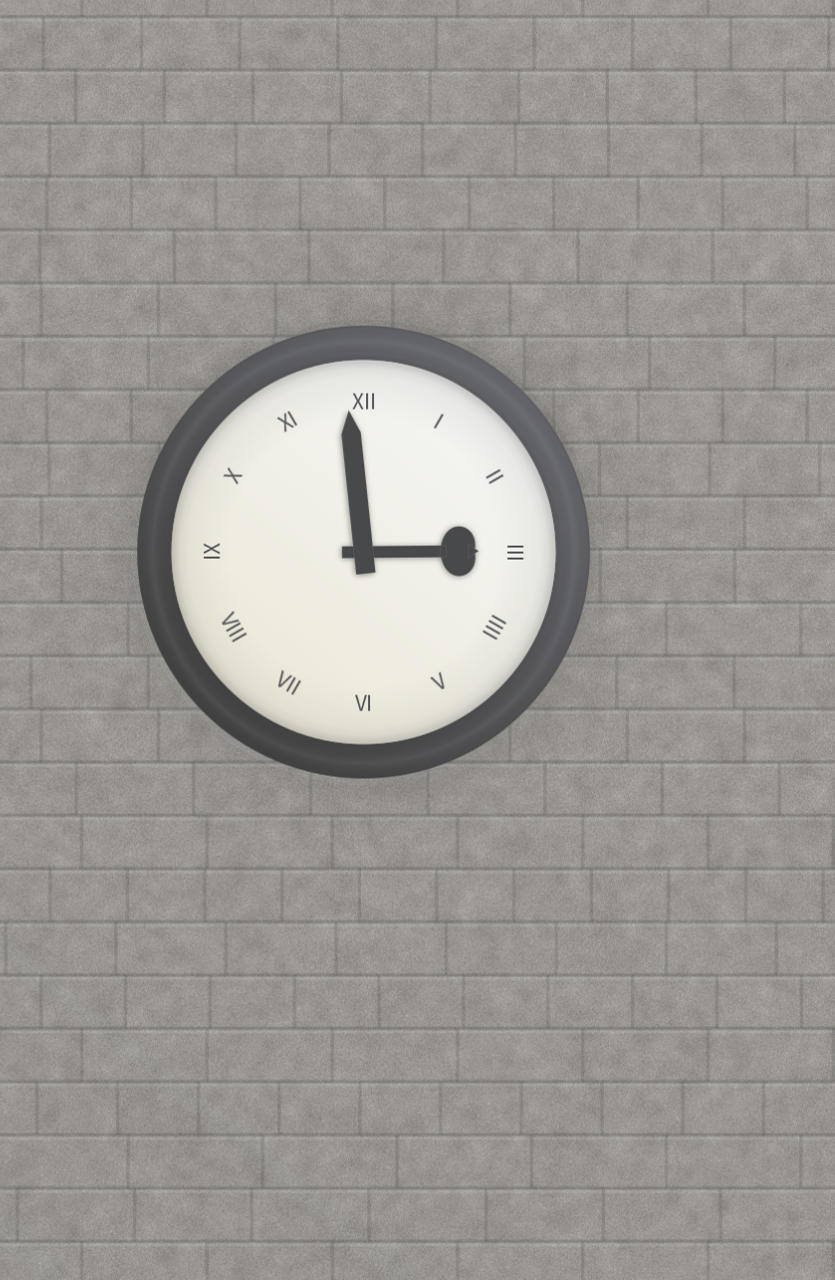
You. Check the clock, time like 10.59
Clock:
2.59
